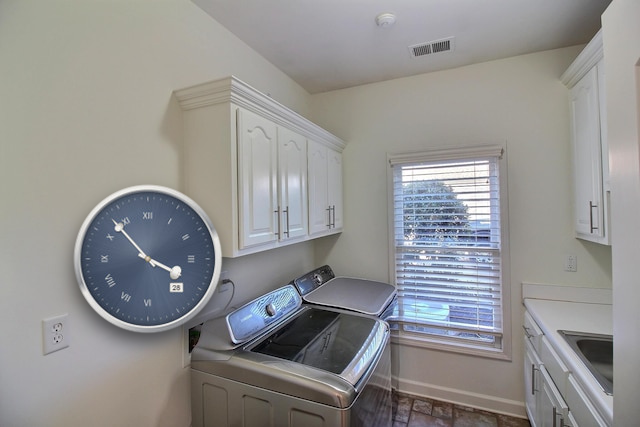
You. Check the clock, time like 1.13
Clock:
3.53
